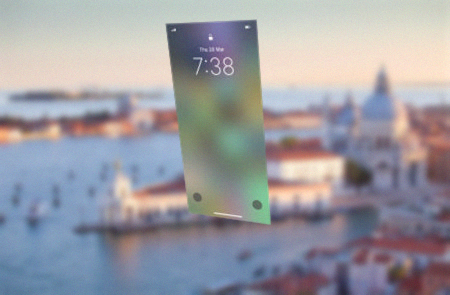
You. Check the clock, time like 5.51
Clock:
7.38
